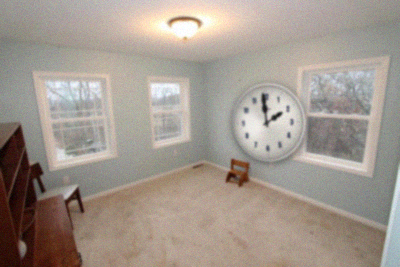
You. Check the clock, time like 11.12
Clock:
1.59
